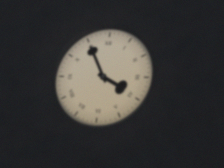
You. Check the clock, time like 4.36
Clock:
3.55
